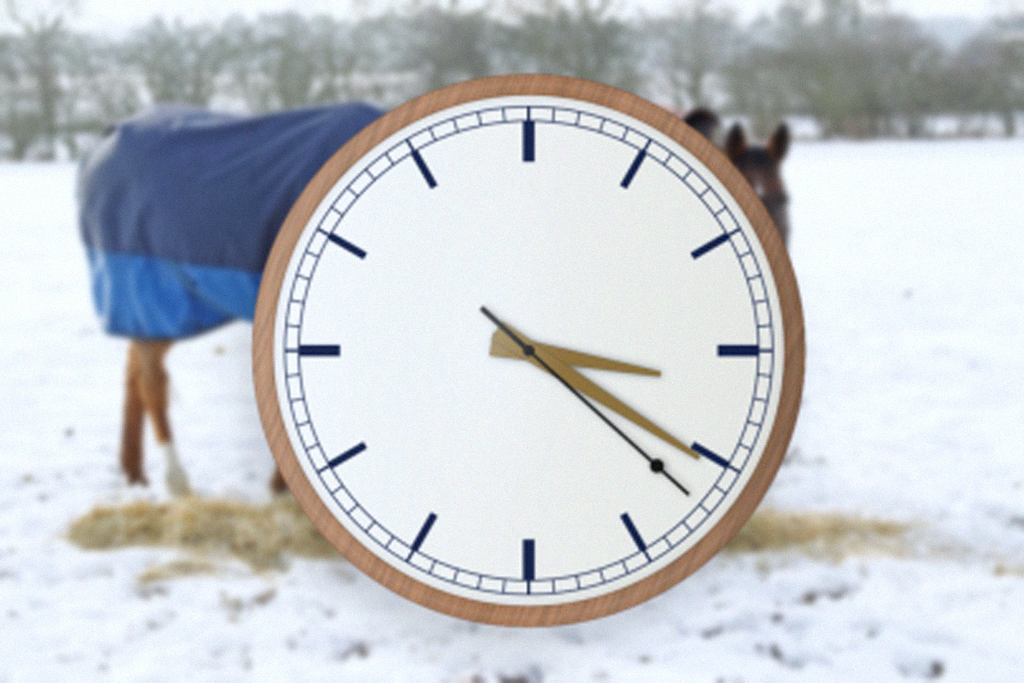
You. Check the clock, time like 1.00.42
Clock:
3.20.22
